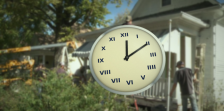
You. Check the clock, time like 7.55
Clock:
12.10
